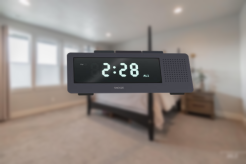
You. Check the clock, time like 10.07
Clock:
2.28
